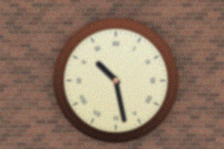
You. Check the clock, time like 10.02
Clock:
10.28
